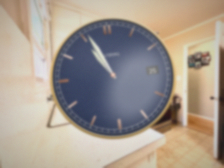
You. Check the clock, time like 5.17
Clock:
10.56
